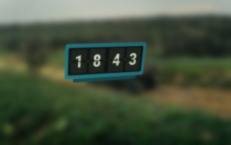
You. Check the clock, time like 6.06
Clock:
18.43
